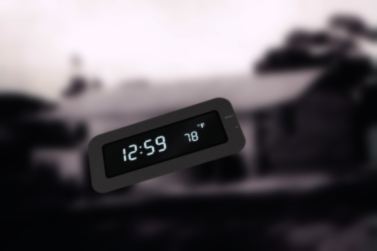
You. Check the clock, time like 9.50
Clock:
12.59
